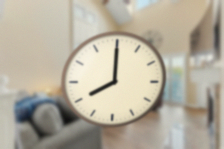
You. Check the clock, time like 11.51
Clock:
8.00
